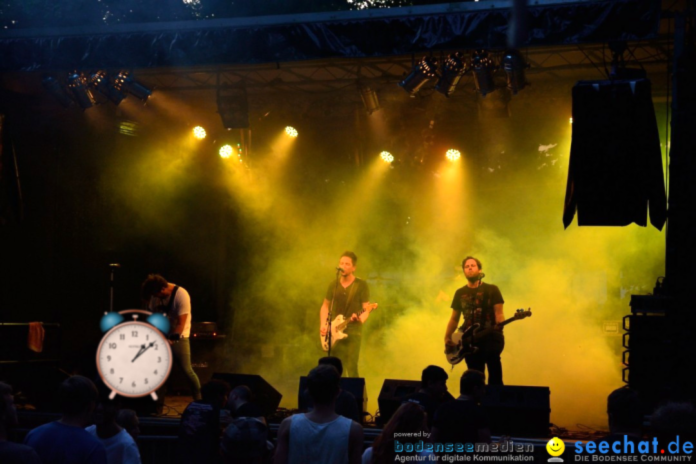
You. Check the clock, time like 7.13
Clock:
1.08
